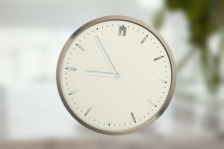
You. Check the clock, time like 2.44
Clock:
8.54
